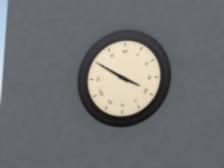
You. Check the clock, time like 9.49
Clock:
3.50
